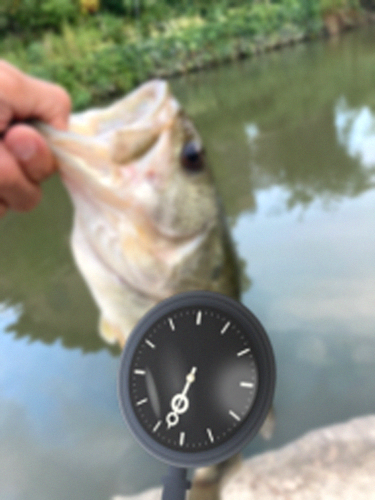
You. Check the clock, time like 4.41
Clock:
6.33
